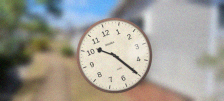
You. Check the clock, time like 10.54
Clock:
10.25
